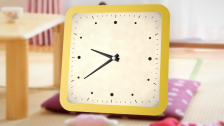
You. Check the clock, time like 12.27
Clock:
9.39
